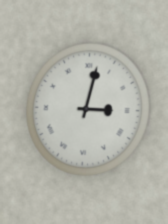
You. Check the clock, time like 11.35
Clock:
3.02
